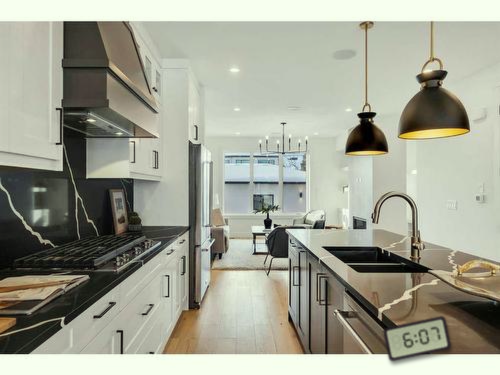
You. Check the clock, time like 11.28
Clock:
6.07
